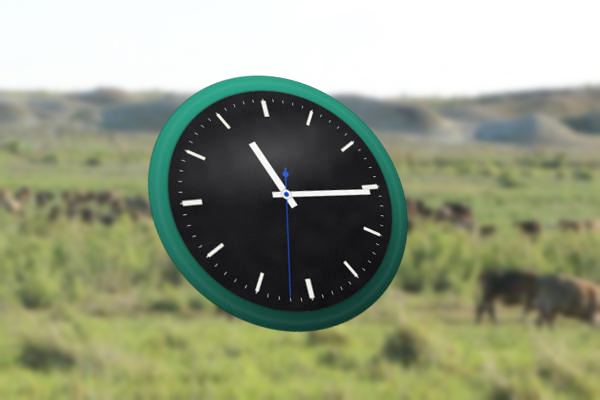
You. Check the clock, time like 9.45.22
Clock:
11.15.32
